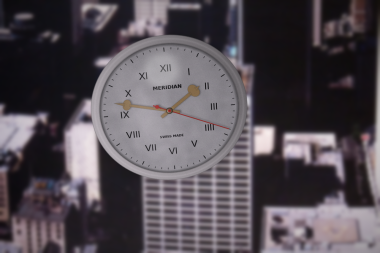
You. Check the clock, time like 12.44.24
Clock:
1.47.19
